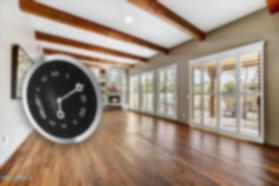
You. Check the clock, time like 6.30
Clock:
6.11
